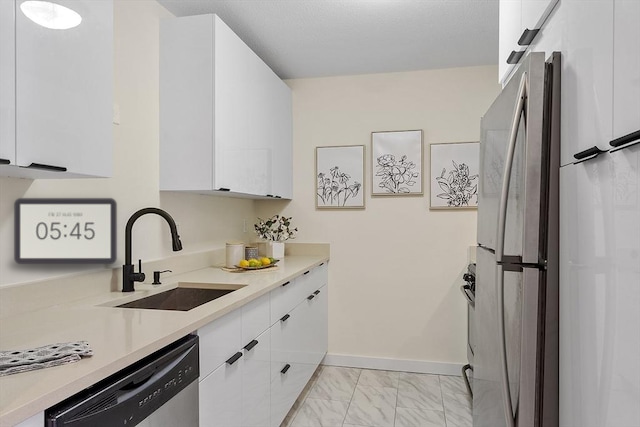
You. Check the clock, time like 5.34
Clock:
5.45
